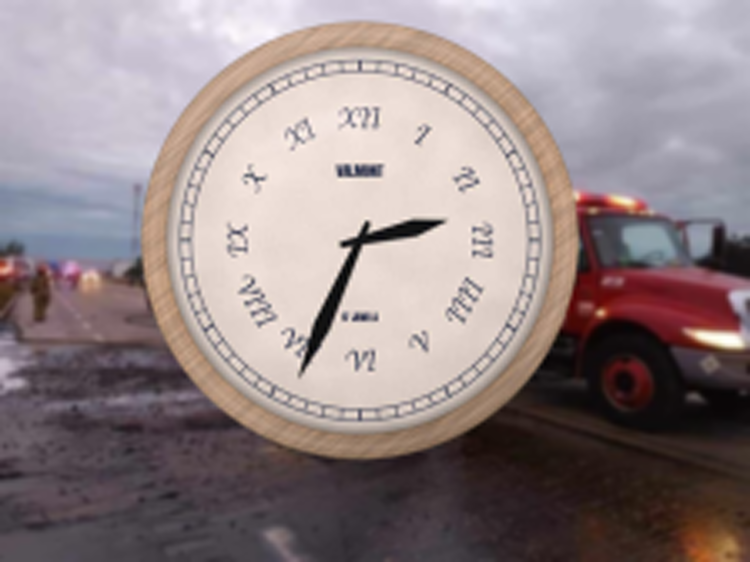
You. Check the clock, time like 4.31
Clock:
2.34
